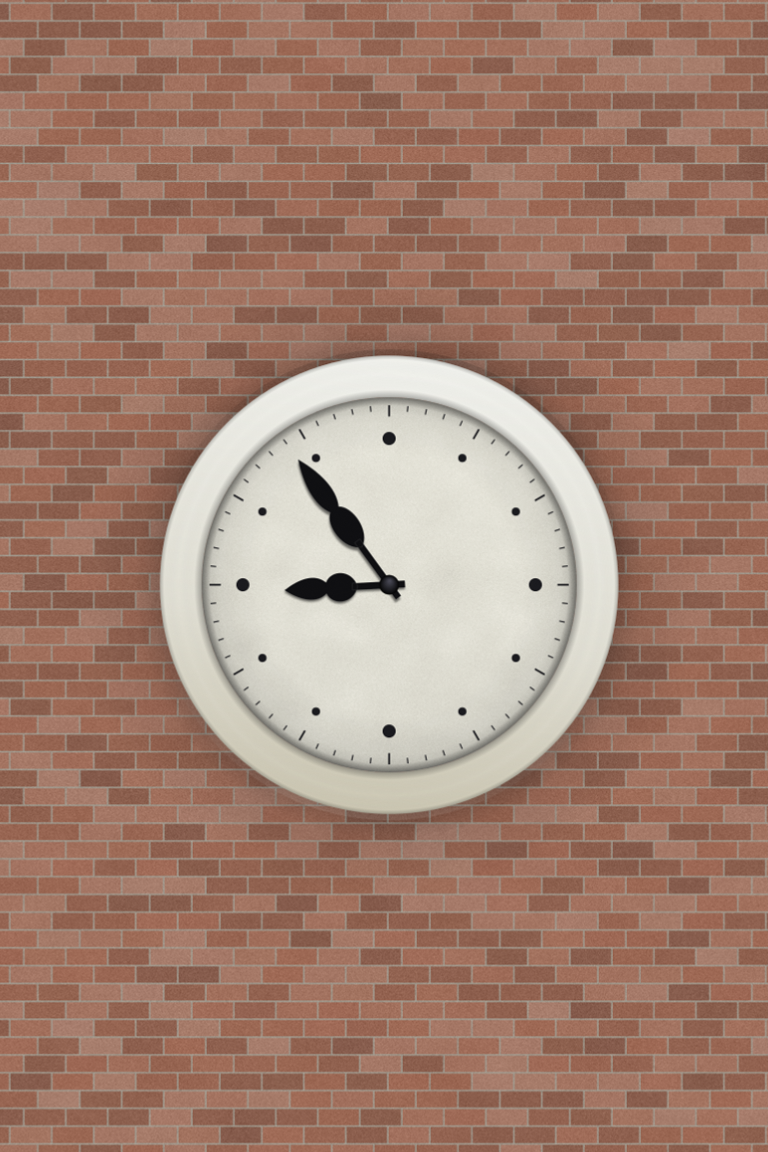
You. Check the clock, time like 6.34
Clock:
8.54
